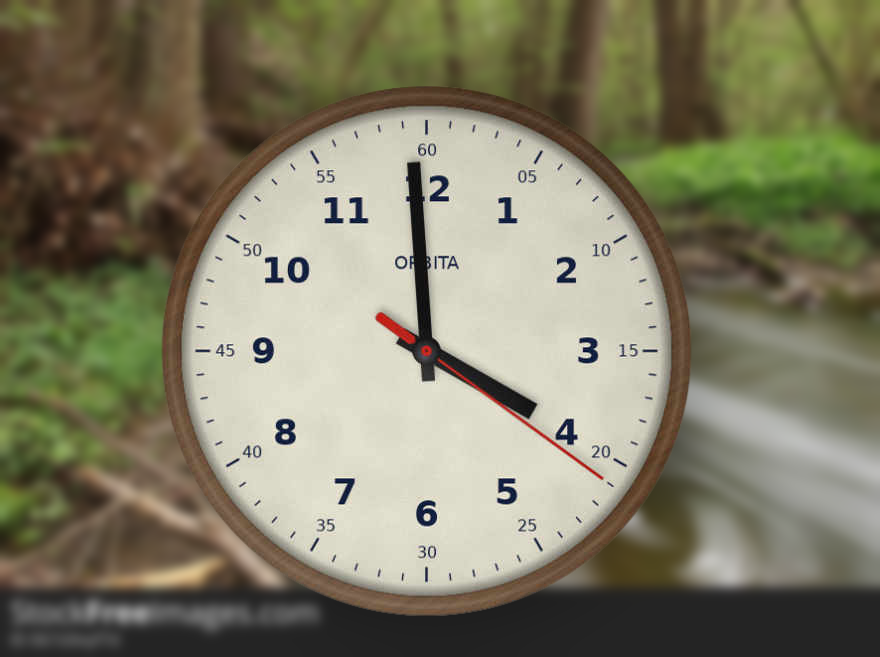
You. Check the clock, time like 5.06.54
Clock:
3.59.21
